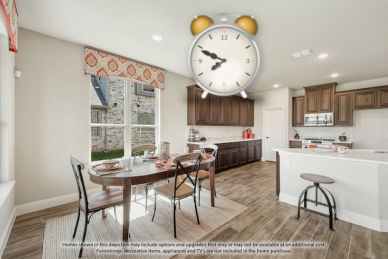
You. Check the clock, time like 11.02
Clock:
7.49
